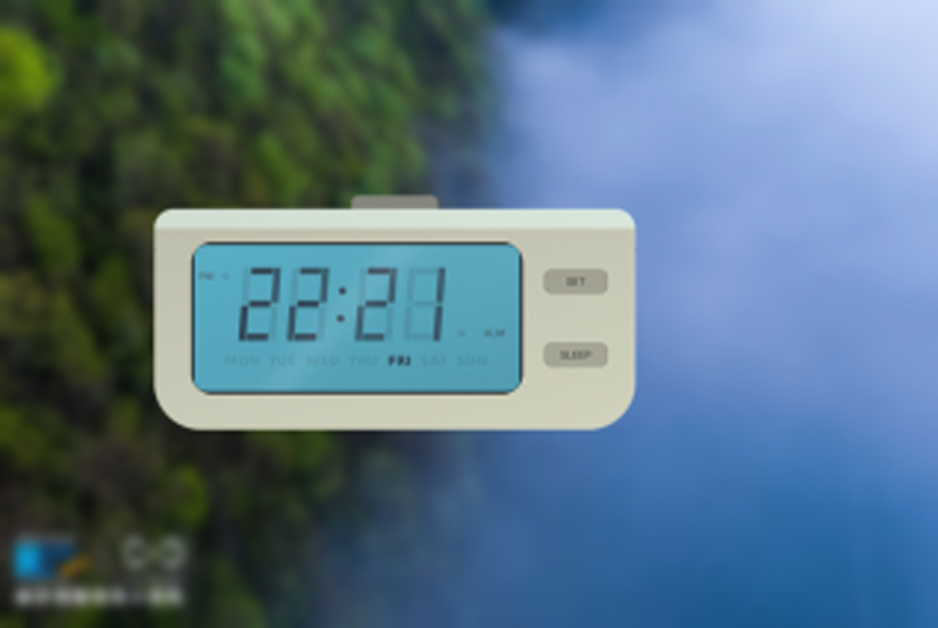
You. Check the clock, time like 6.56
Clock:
22.21
